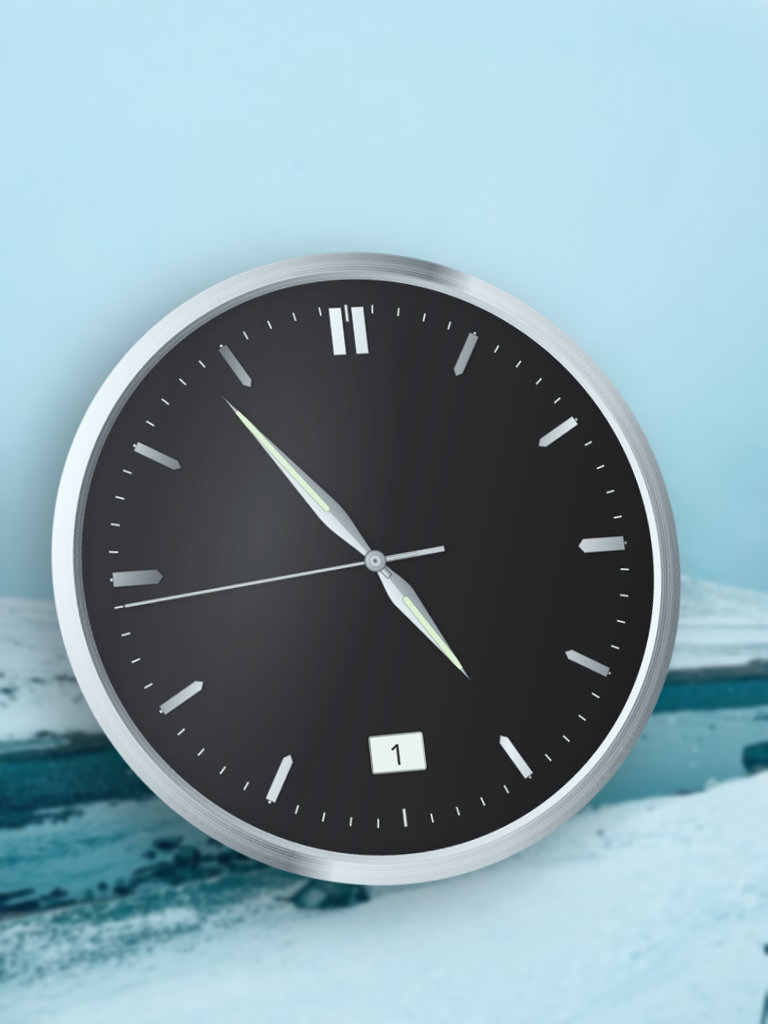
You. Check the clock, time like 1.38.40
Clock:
4.53.44
